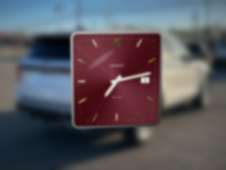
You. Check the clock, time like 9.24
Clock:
7.13
